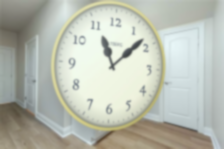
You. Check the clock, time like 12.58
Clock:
11.08
